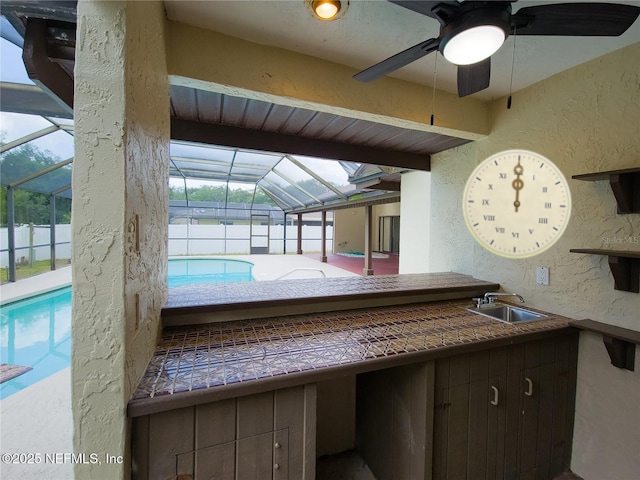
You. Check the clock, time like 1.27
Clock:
12.00
